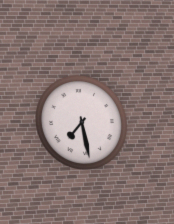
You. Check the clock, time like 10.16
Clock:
7.29
